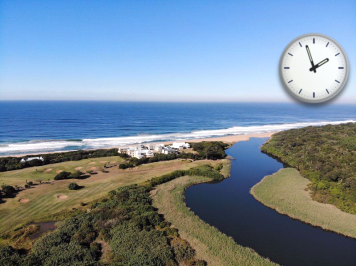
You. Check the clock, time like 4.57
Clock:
1.57
